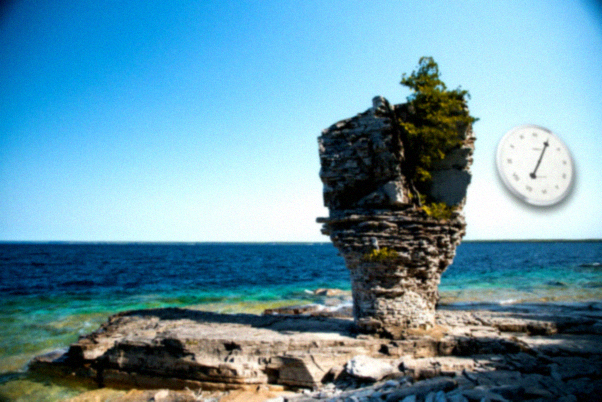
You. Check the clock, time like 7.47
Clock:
7.05
